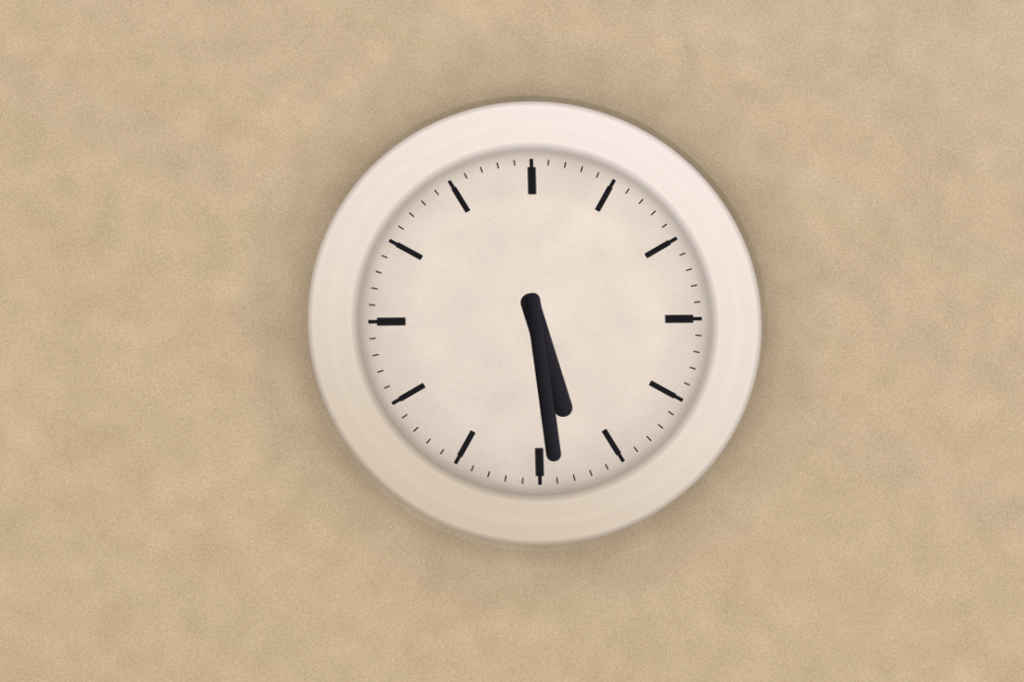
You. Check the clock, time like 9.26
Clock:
5.29
